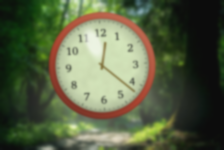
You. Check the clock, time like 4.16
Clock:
12.22
